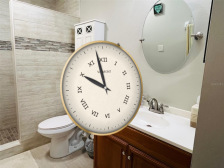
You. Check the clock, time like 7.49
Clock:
9.58
